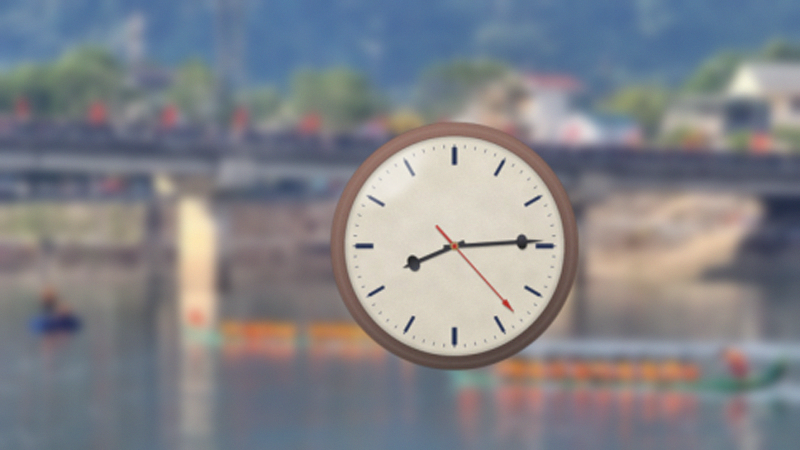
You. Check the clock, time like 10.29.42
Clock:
8.14.23
